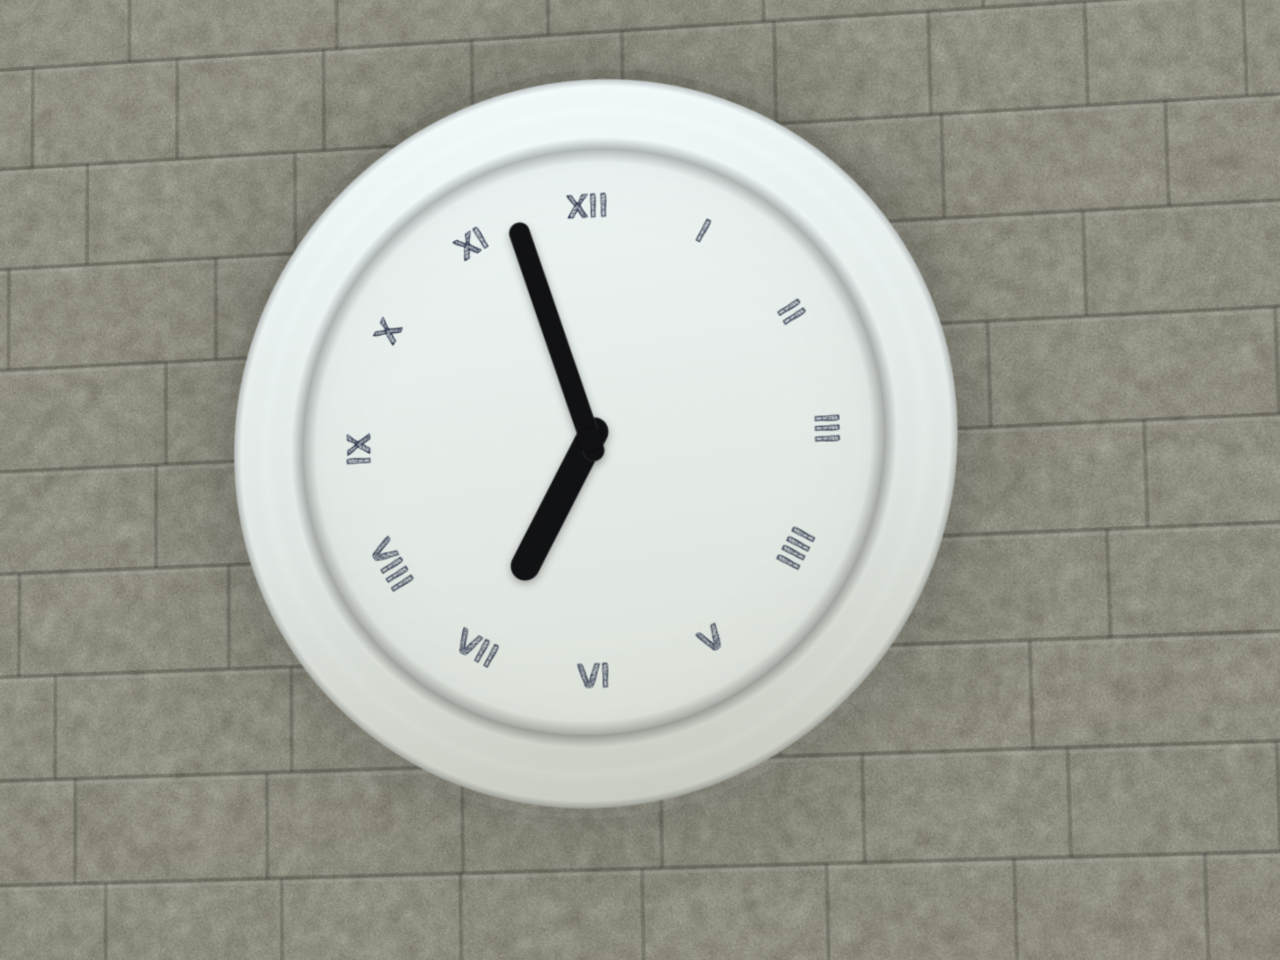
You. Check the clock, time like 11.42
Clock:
6.57
